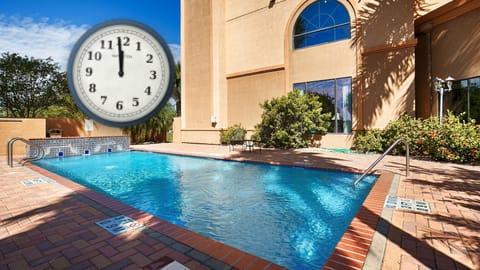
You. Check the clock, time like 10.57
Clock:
11.59
